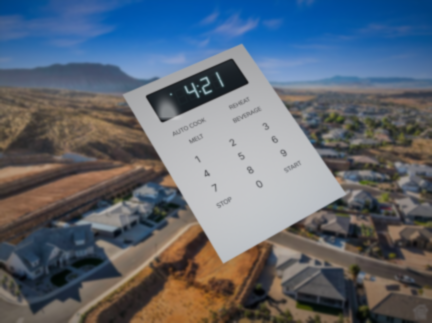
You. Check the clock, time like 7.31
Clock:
4.21
